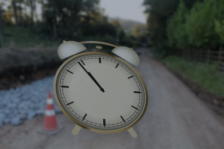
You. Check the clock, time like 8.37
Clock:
10.54
